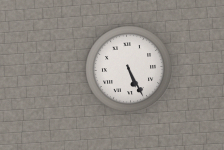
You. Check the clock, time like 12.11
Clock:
5.26
